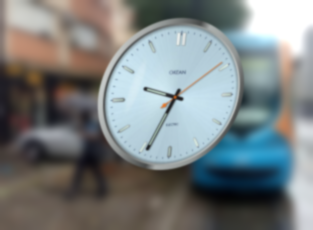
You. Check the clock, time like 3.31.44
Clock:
9.34.09
